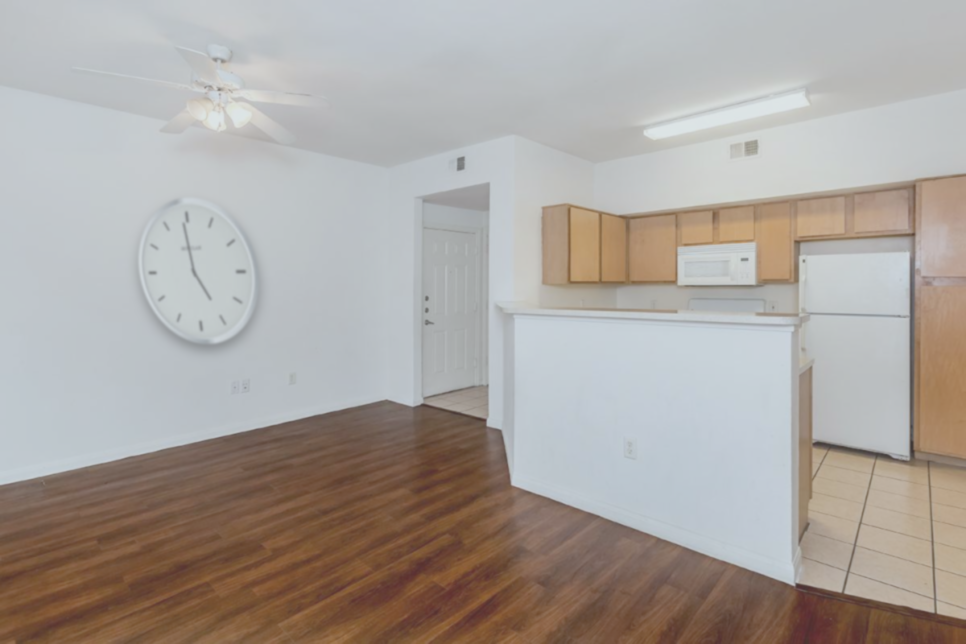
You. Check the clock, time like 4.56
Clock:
4.59
